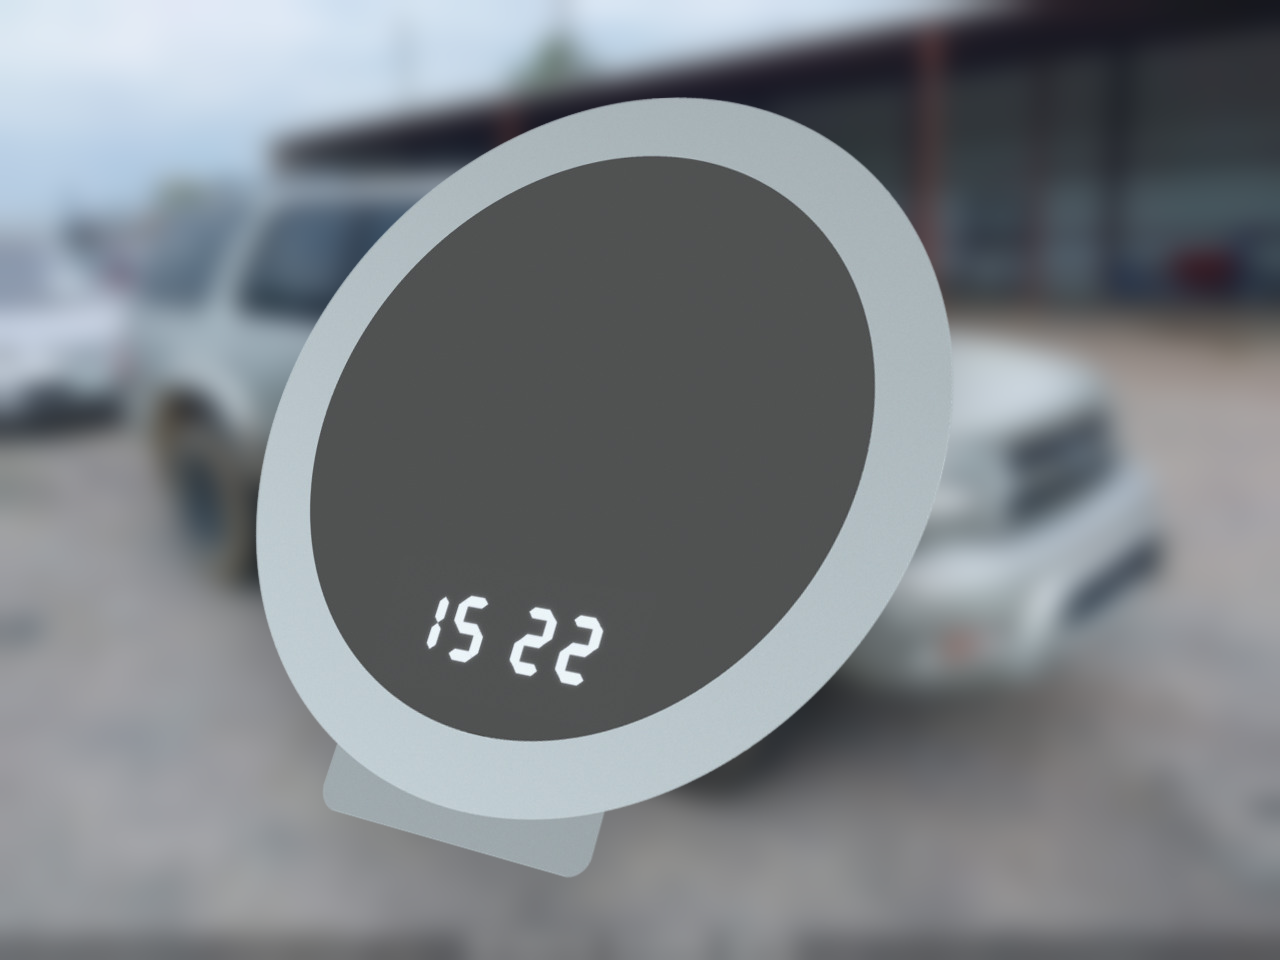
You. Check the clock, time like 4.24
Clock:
15.22
